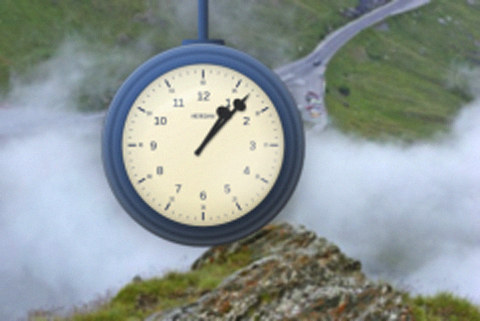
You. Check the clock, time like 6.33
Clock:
1.07
